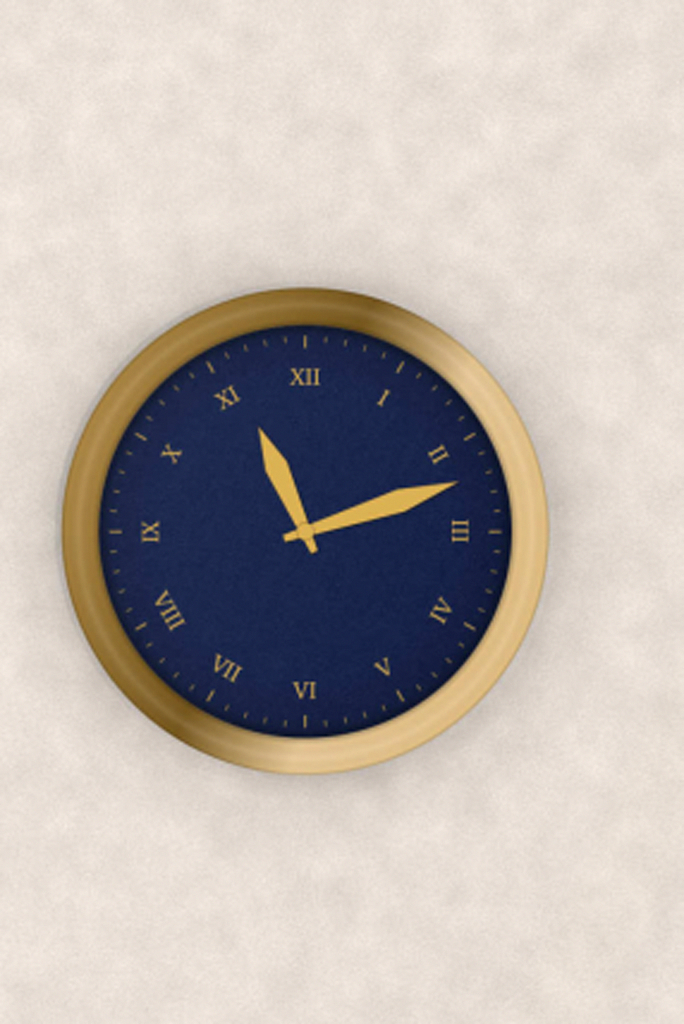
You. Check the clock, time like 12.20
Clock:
11.12
